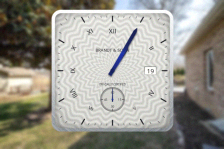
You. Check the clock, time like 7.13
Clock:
1.05
